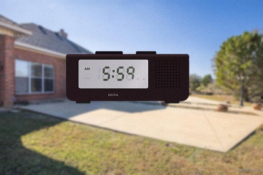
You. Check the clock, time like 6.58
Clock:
5.59
